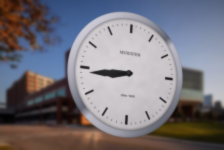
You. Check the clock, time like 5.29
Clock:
8.44
